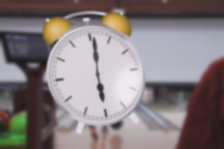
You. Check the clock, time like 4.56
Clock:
6.01
